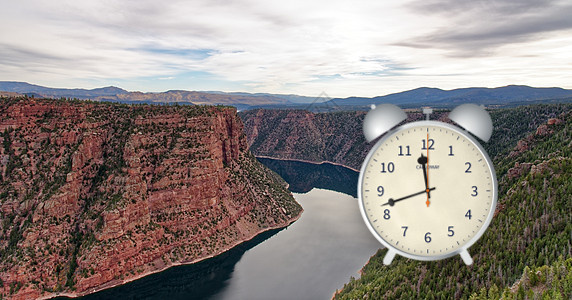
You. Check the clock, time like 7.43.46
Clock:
11.42.00
